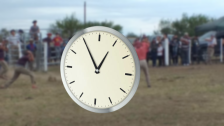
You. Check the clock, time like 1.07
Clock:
12.55
